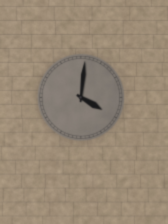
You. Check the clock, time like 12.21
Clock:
4.01
